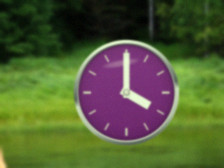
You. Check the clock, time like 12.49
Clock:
4.00
